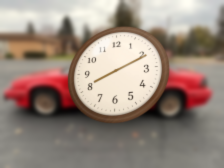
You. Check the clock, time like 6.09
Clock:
8.11
